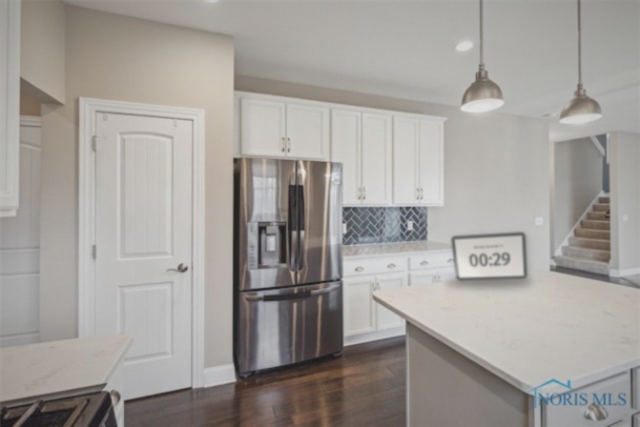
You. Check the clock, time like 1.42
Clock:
0.29
